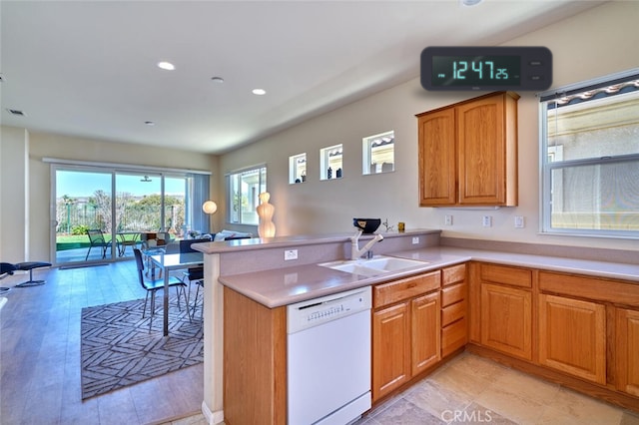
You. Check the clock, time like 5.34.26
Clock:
12.47.25
